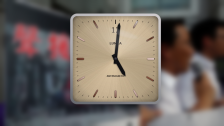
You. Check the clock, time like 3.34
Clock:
5.01
